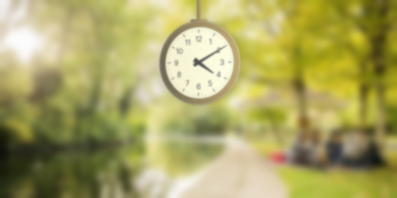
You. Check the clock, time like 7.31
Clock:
4.10
